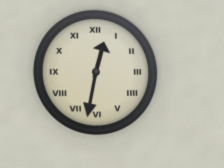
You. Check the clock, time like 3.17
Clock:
12.32
